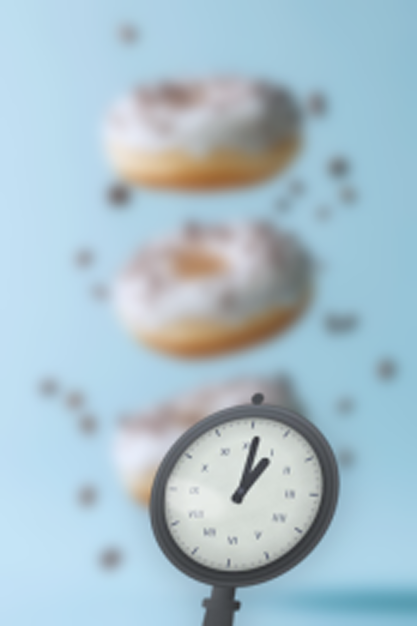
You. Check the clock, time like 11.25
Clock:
1.01
